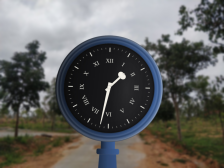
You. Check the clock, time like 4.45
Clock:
1.32
